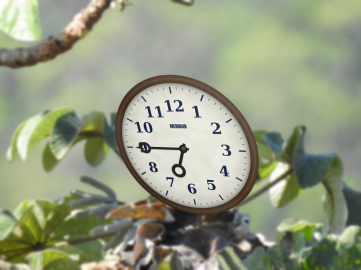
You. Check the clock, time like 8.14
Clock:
6.45
